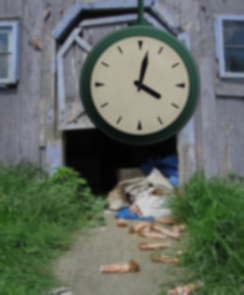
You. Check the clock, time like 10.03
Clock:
4.02
